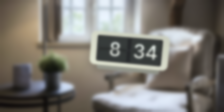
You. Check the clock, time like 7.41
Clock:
8.34
